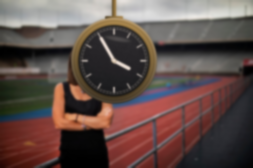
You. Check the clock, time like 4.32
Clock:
3.55
